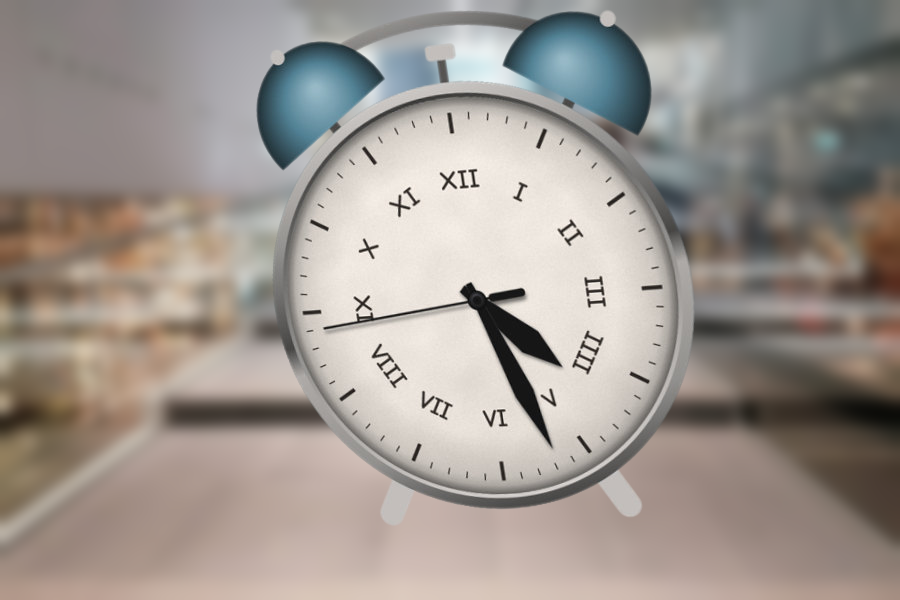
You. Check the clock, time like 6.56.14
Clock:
4.26.44
